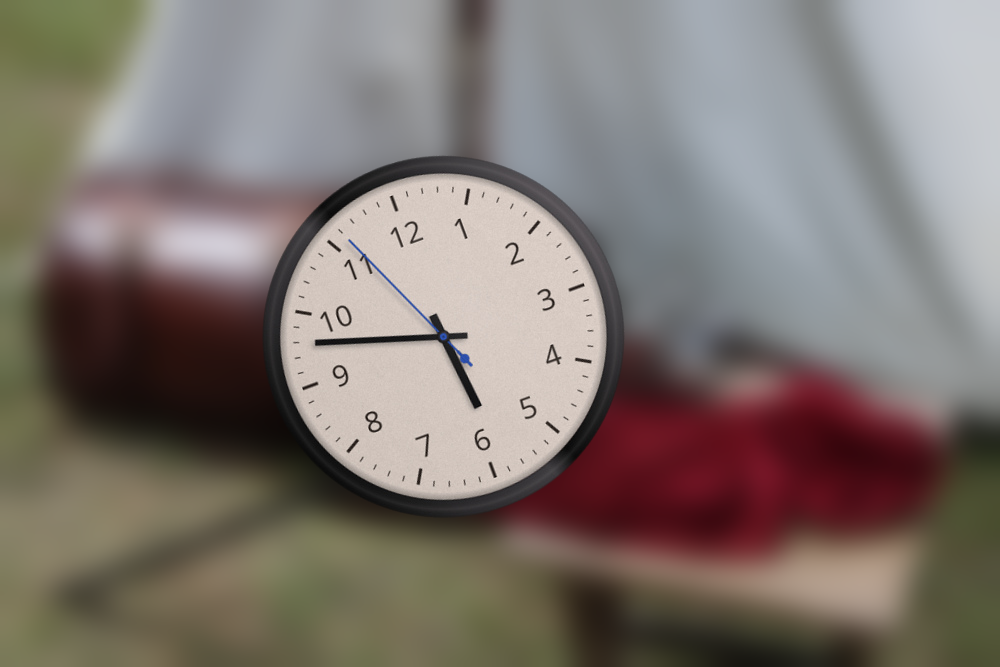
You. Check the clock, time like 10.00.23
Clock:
5.47.56
